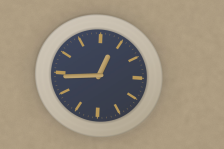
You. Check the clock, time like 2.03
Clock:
12.44
